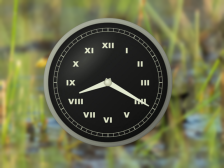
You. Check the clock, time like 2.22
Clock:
8.20
